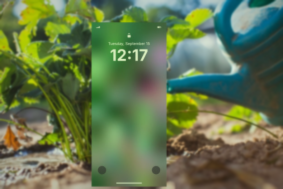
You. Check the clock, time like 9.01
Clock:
12.17
